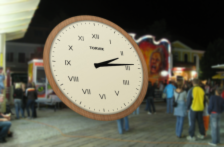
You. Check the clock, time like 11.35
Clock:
2.14
